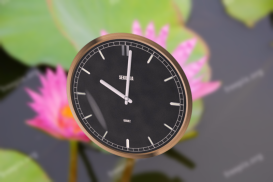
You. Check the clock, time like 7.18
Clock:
10.01
